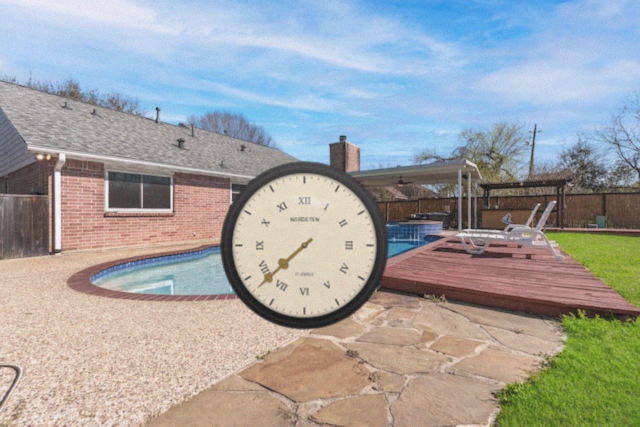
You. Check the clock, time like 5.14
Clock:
7.38
